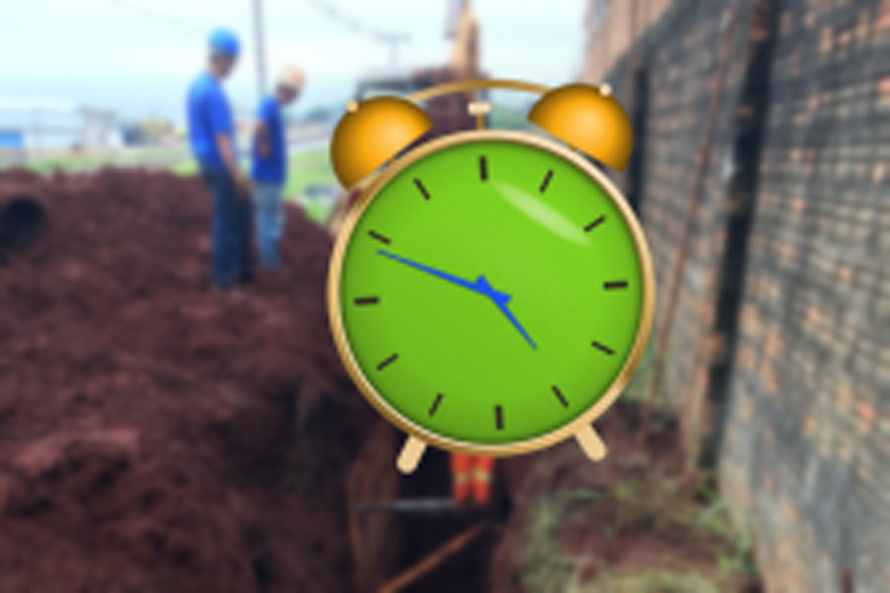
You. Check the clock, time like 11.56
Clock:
4.49
